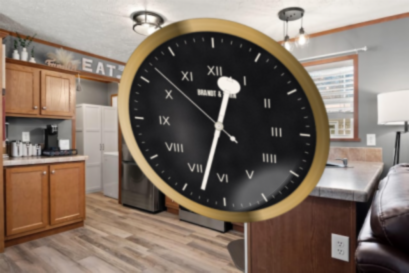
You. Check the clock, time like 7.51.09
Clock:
12.32.52
